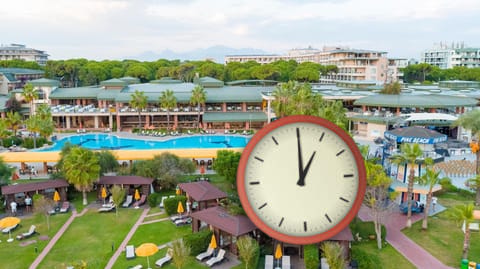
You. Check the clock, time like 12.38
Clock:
1.00
